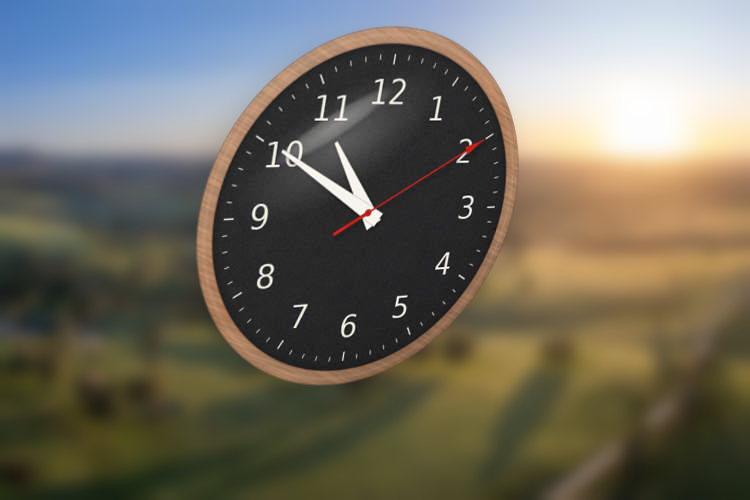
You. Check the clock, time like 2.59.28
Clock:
10.50.10
